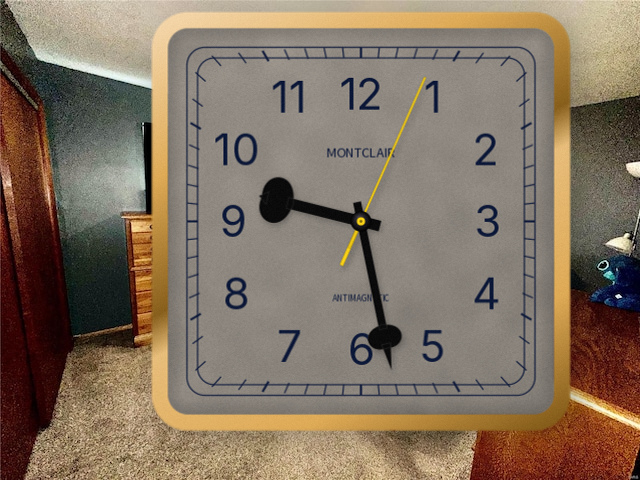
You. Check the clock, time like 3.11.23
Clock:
9.28.04
